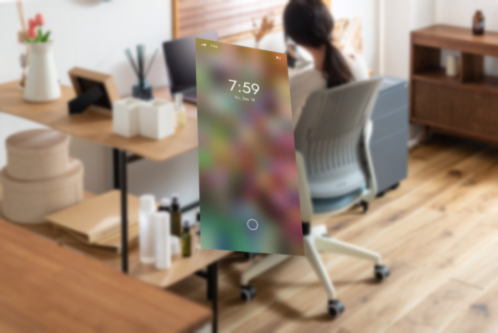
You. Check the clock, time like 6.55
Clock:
7.59
